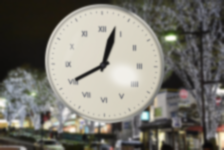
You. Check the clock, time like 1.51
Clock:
8.03
